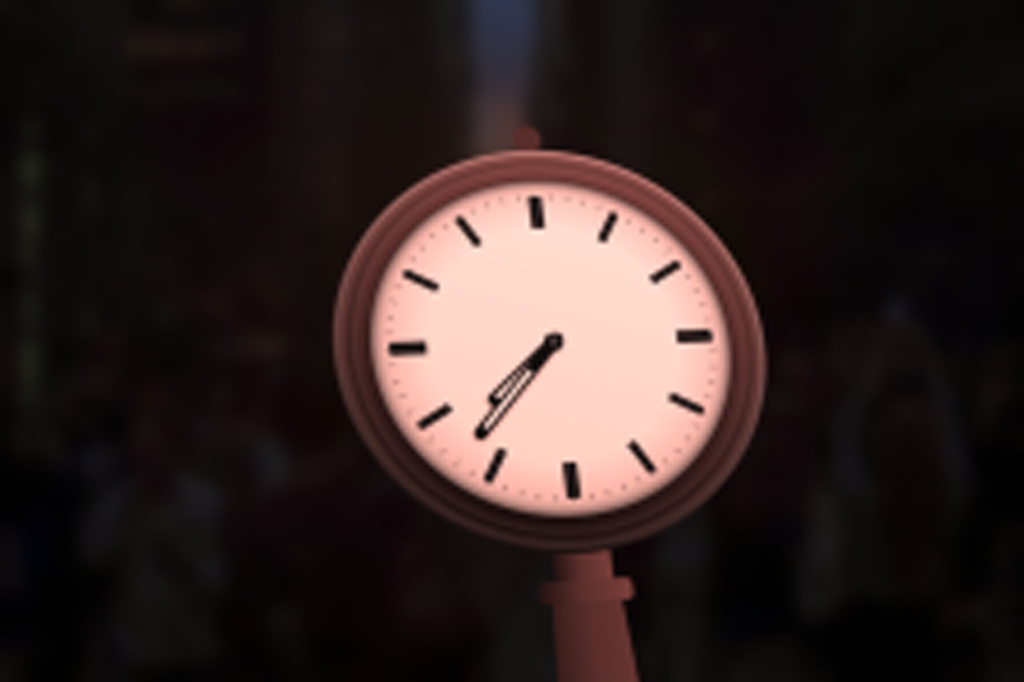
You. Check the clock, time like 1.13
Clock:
7.37
